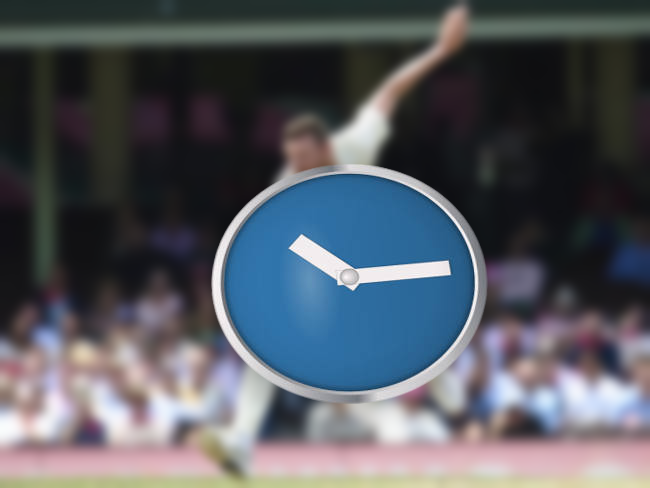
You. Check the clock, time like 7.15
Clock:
10.14
